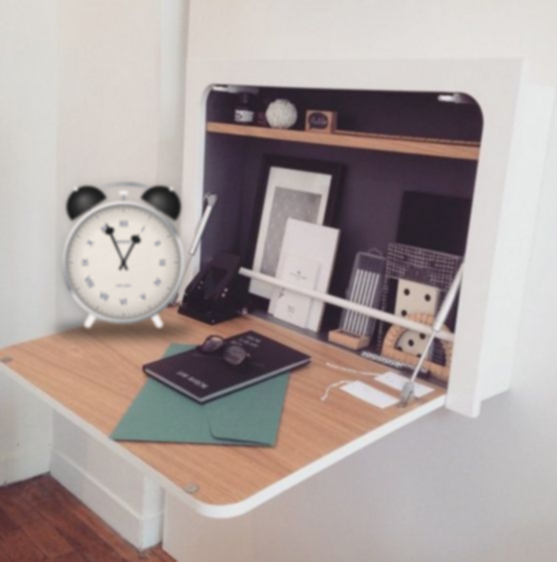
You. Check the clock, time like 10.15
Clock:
12.56
